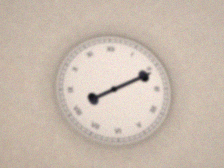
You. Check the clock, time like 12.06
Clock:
8.11
